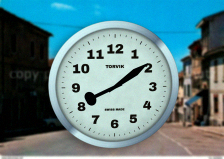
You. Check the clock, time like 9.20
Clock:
8.09
